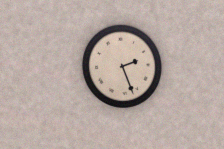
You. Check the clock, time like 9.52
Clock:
2.27
